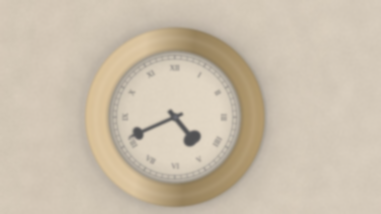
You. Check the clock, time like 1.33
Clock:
4.41
